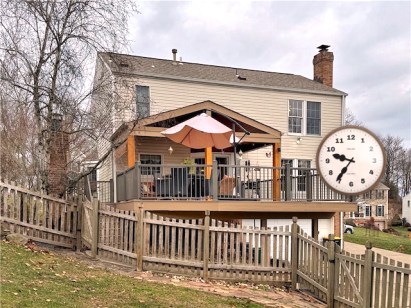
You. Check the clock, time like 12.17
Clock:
9.36
